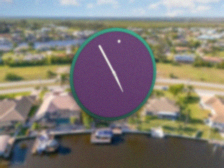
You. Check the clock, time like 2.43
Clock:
4.54
